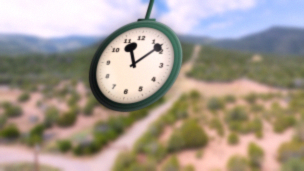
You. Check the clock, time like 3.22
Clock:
11.08
